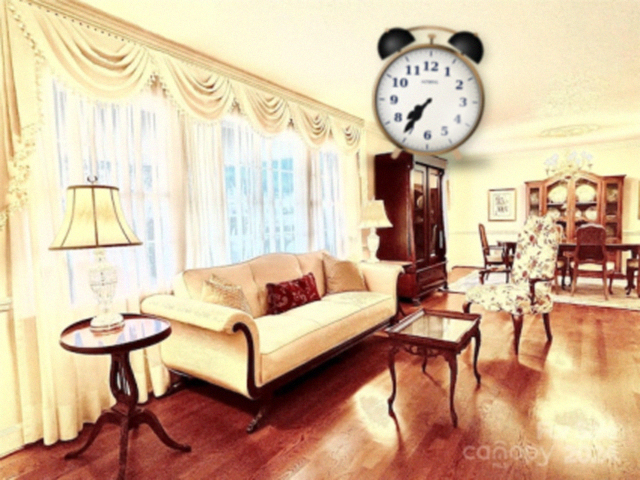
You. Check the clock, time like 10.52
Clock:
7.36
